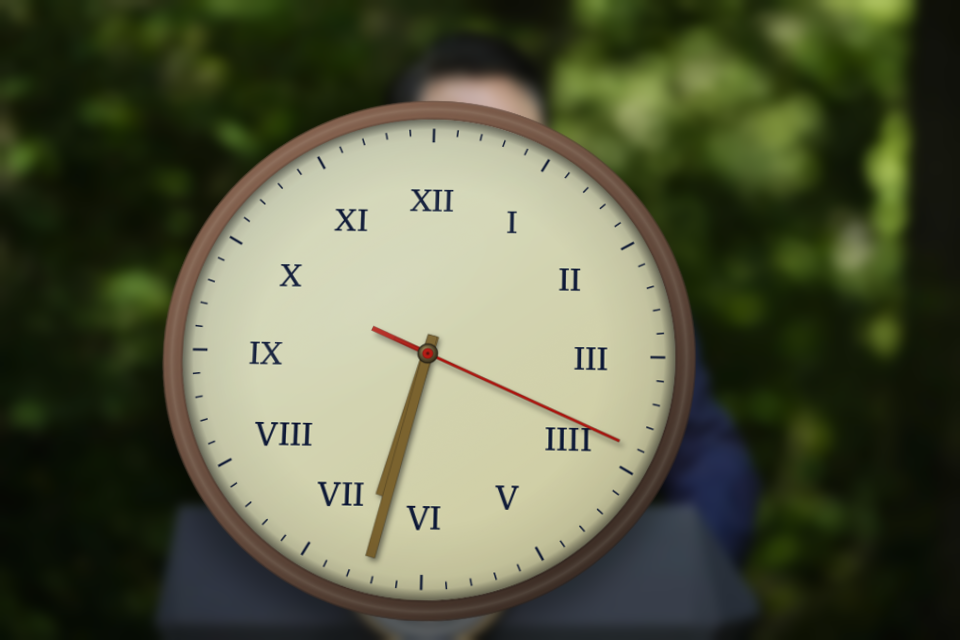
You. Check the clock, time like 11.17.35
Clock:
6.32.19
